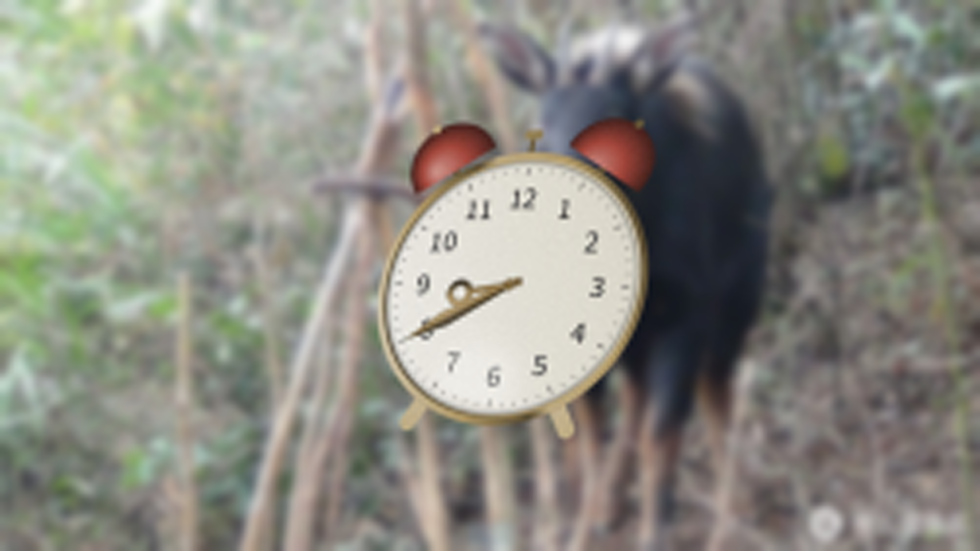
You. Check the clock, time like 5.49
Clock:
8.40
